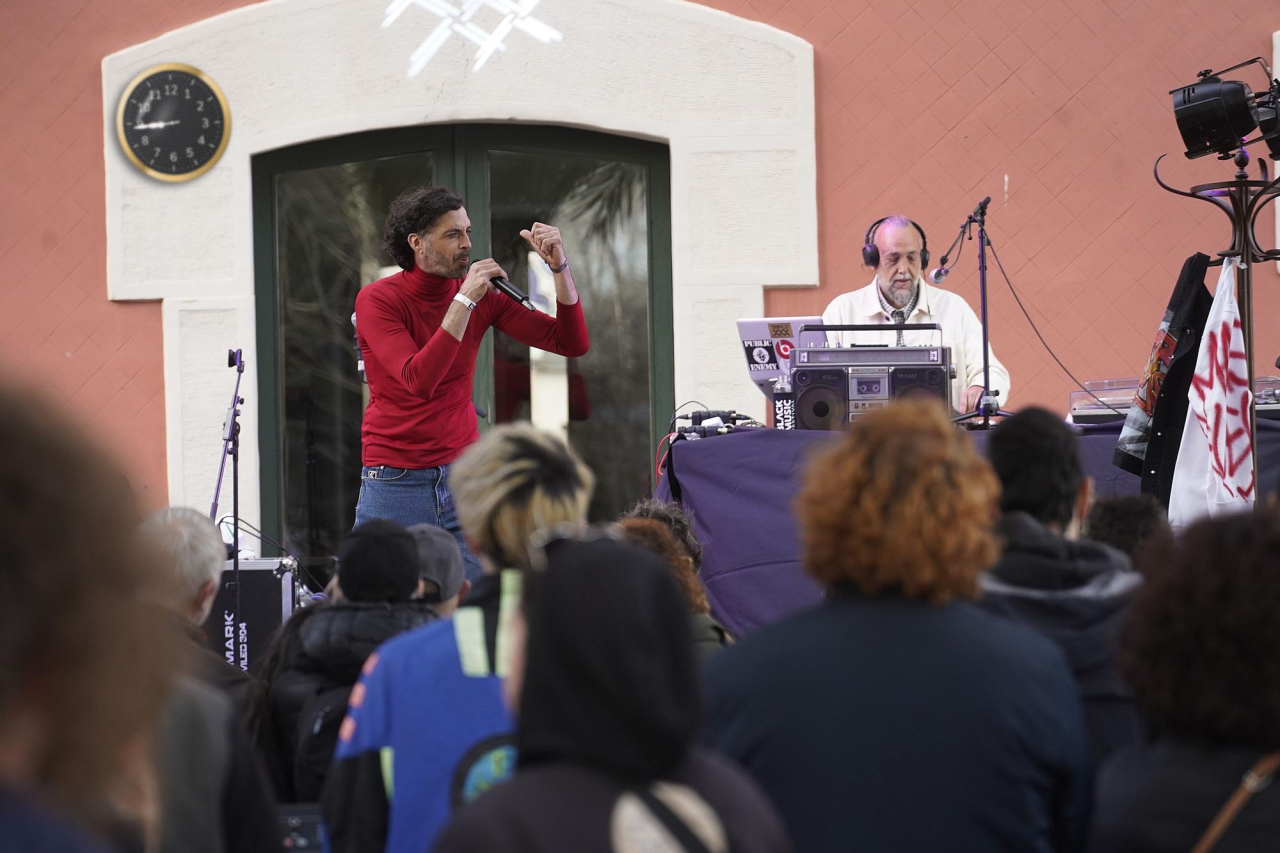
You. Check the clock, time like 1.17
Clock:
8.44
